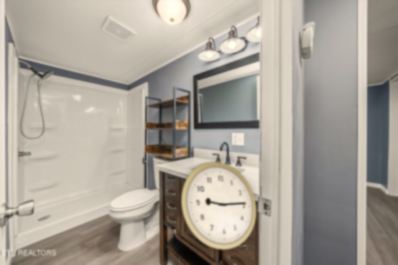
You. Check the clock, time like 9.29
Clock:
9.14
